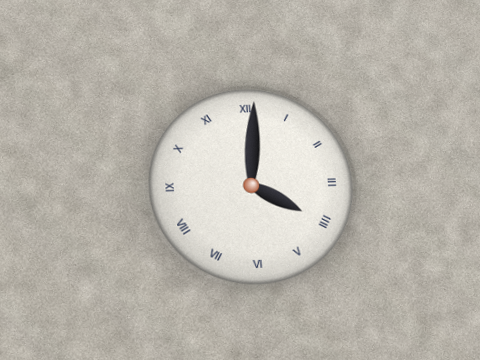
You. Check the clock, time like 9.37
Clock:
4.01
